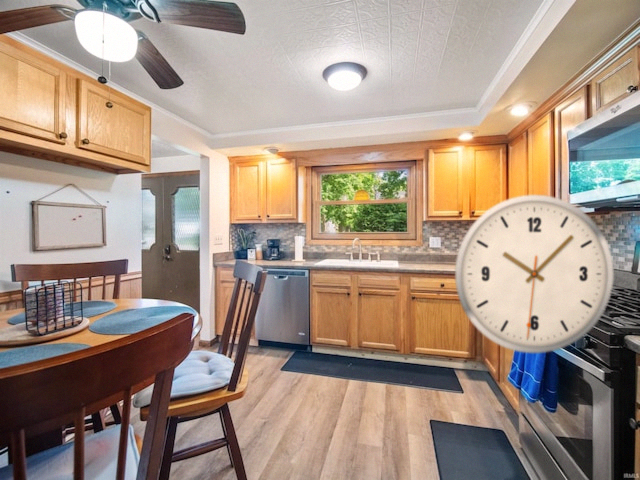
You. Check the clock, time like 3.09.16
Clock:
10.07.31
